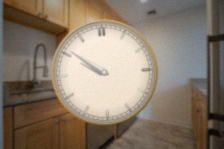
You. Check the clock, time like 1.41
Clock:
9.51
